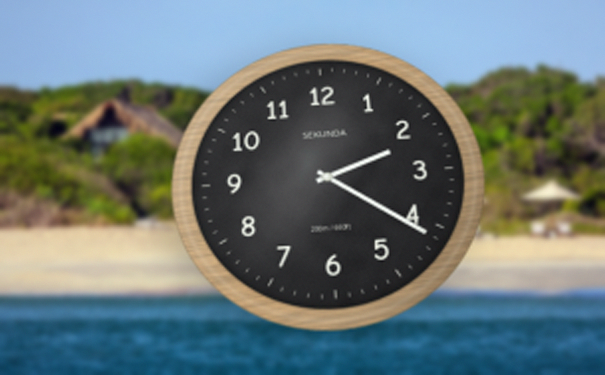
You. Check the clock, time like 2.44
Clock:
2.21
